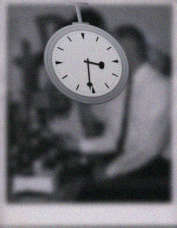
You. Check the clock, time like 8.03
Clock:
3.31
